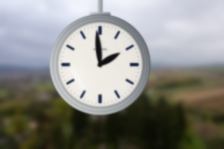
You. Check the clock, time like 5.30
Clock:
1.59
